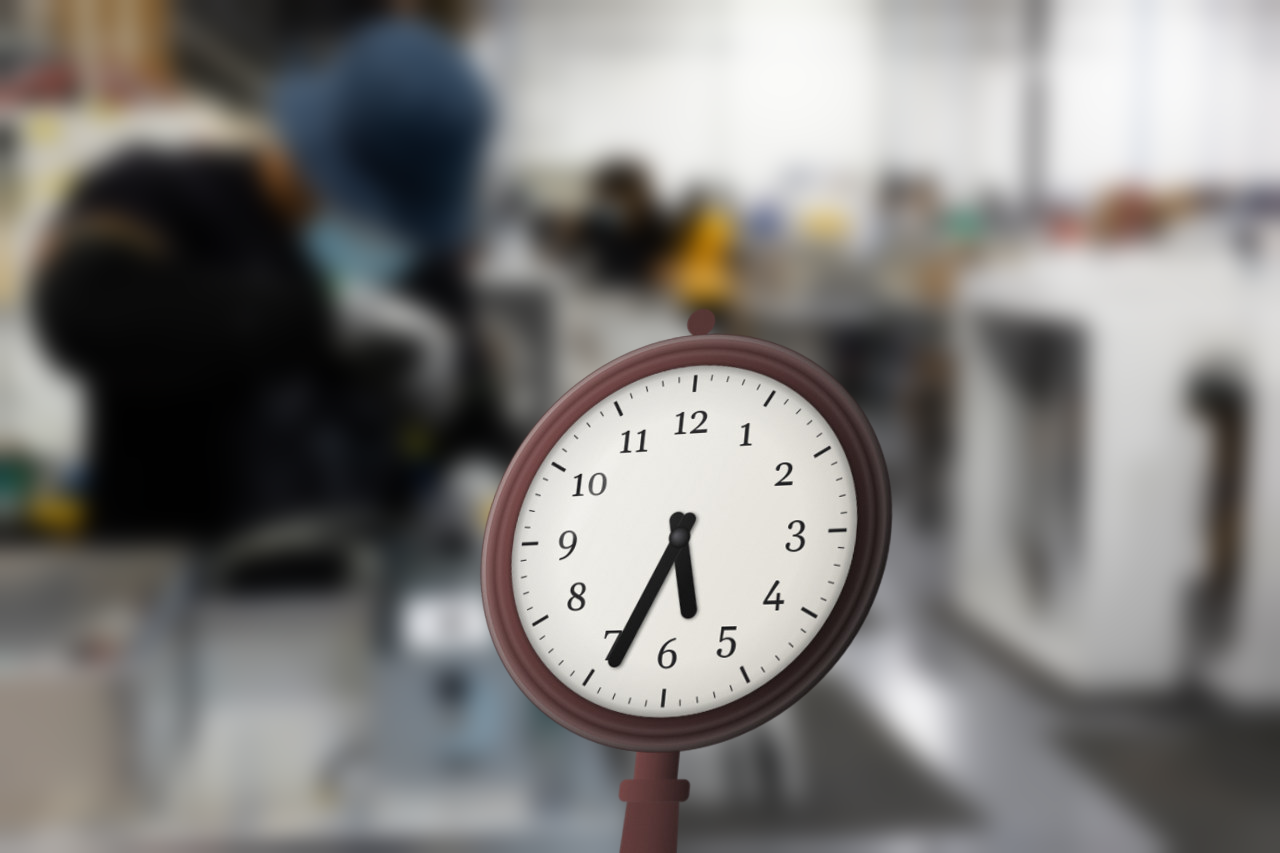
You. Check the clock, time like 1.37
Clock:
5.34
